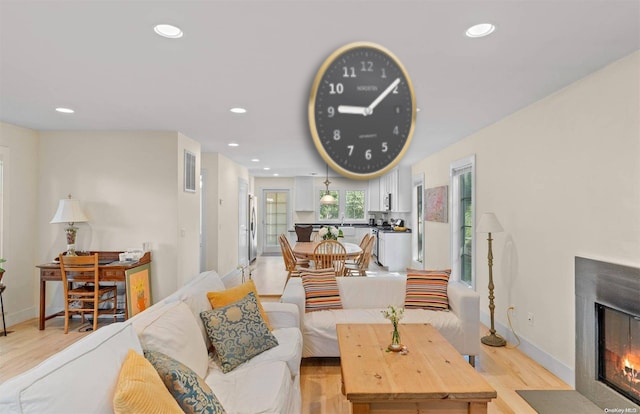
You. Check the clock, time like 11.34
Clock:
9.09
